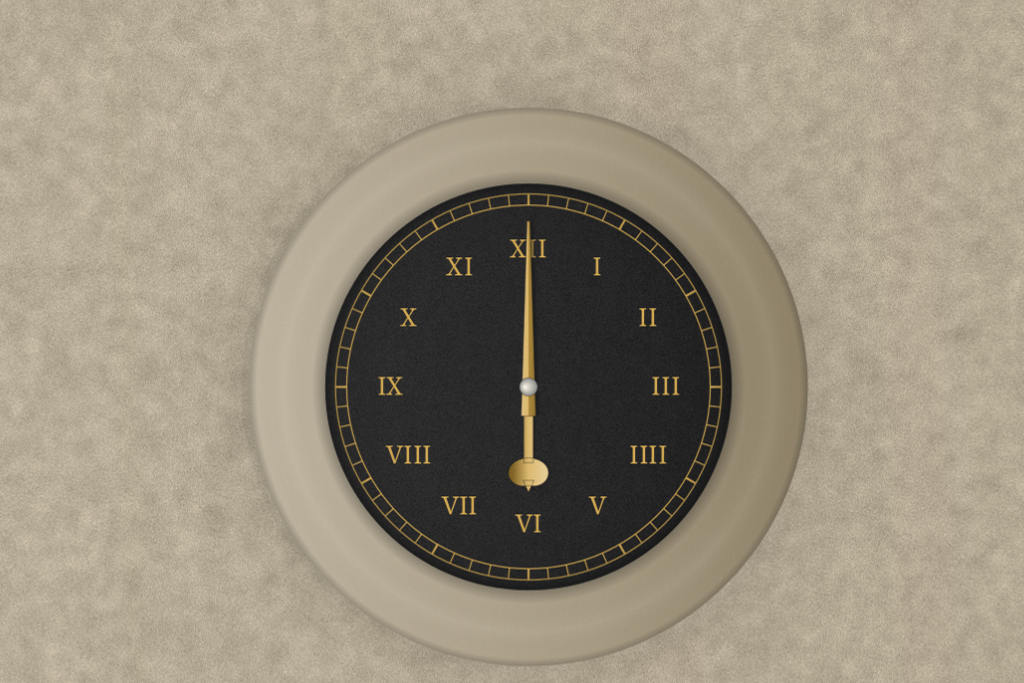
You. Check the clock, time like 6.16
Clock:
6.00
